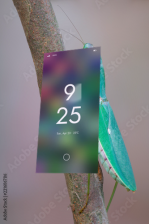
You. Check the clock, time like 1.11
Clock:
9.25
